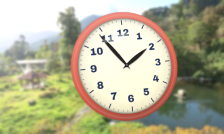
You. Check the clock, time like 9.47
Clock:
1.54
